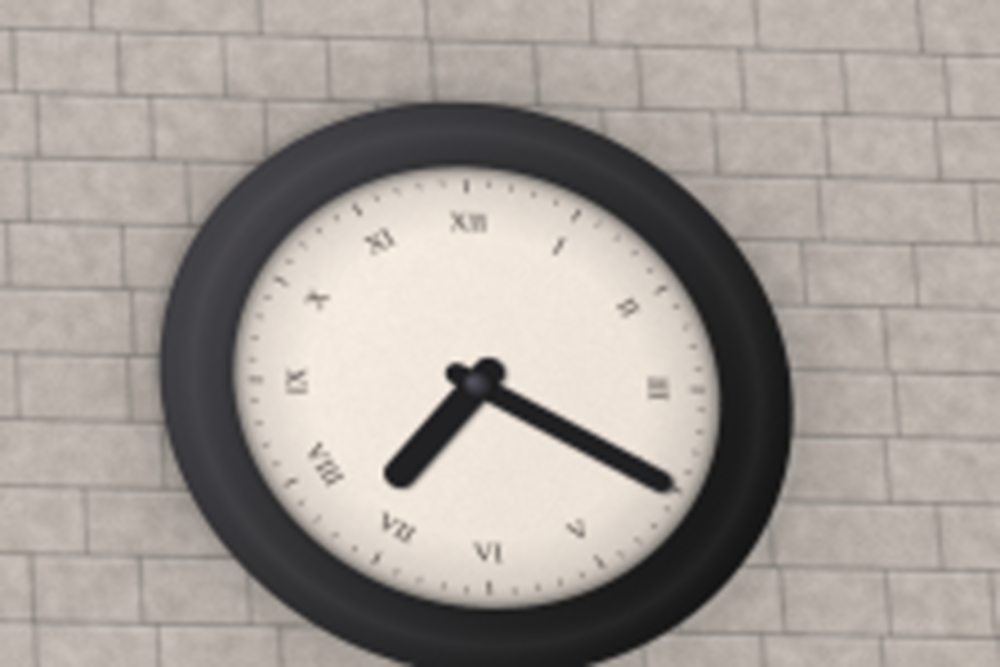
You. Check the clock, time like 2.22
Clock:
7.20
